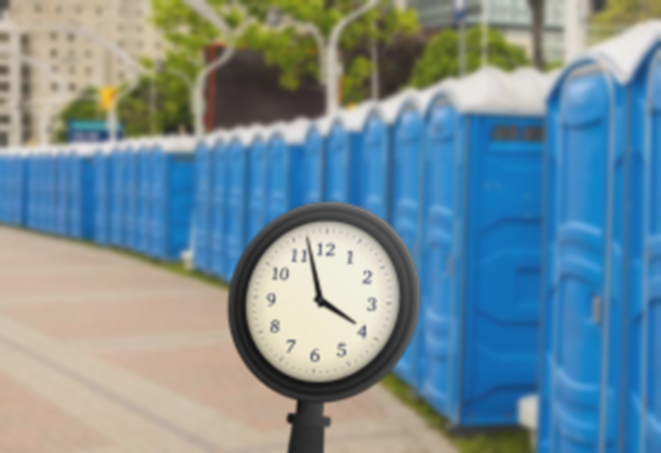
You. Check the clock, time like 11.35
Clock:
3.57
